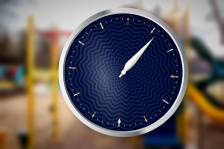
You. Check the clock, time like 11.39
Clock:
1.06
